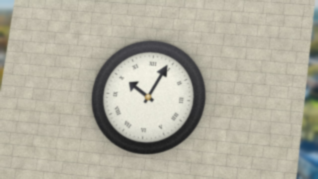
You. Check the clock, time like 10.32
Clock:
10.04
